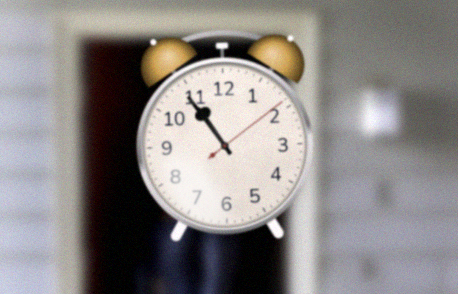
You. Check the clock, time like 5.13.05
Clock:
10.54.09
